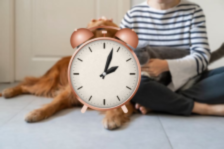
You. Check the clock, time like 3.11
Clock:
2.03
